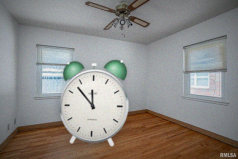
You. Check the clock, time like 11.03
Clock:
11.53
